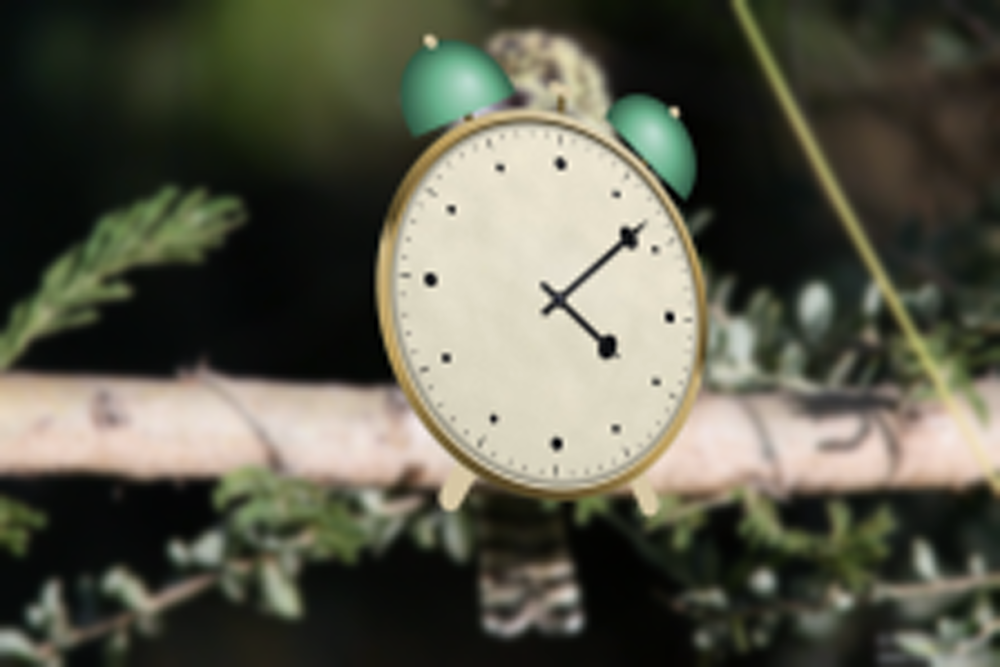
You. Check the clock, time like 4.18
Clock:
4.08
